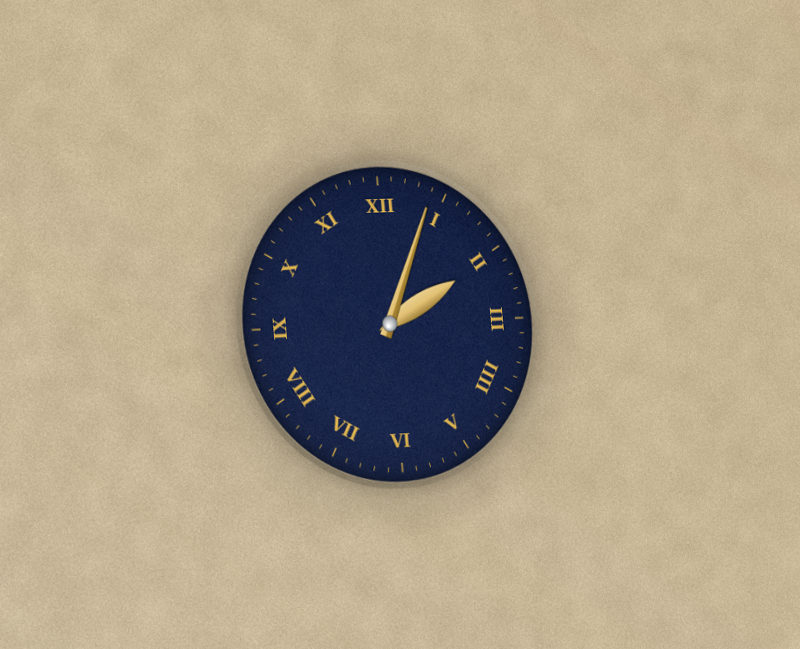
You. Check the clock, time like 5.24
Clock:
2.04
